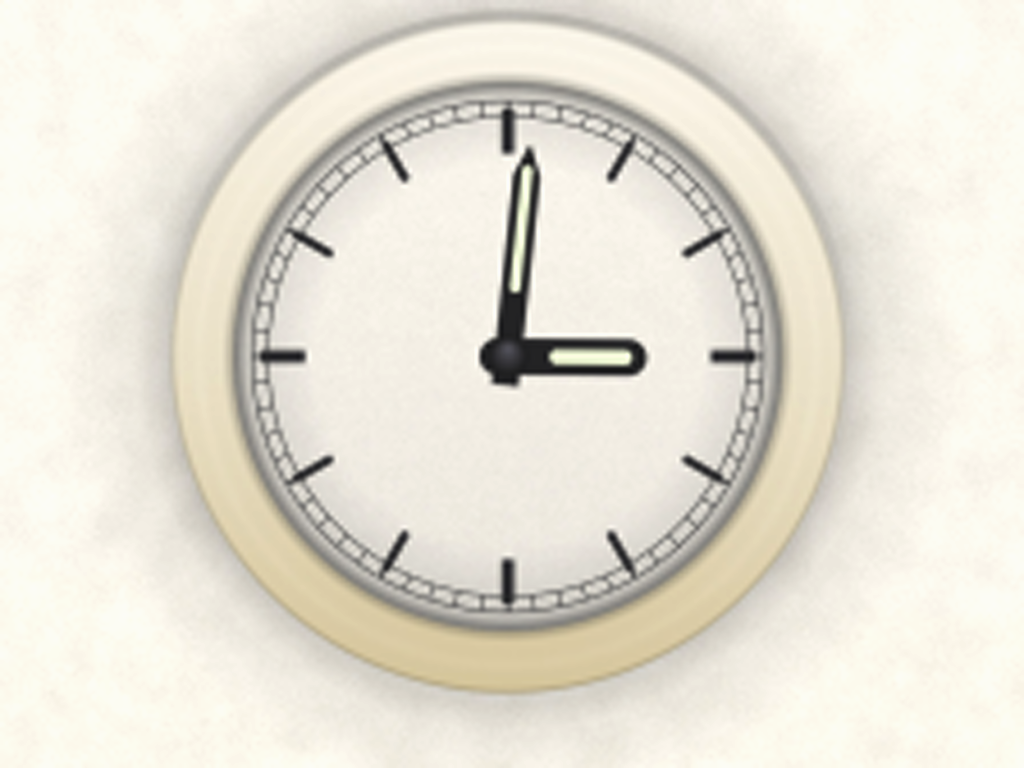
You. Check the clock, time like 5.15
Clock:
3.01
